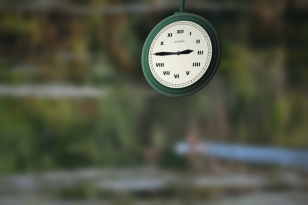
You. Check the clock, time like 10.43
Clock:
2.45
